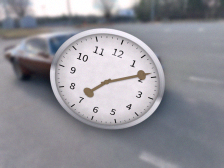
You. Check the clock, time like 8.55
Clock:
7.09
